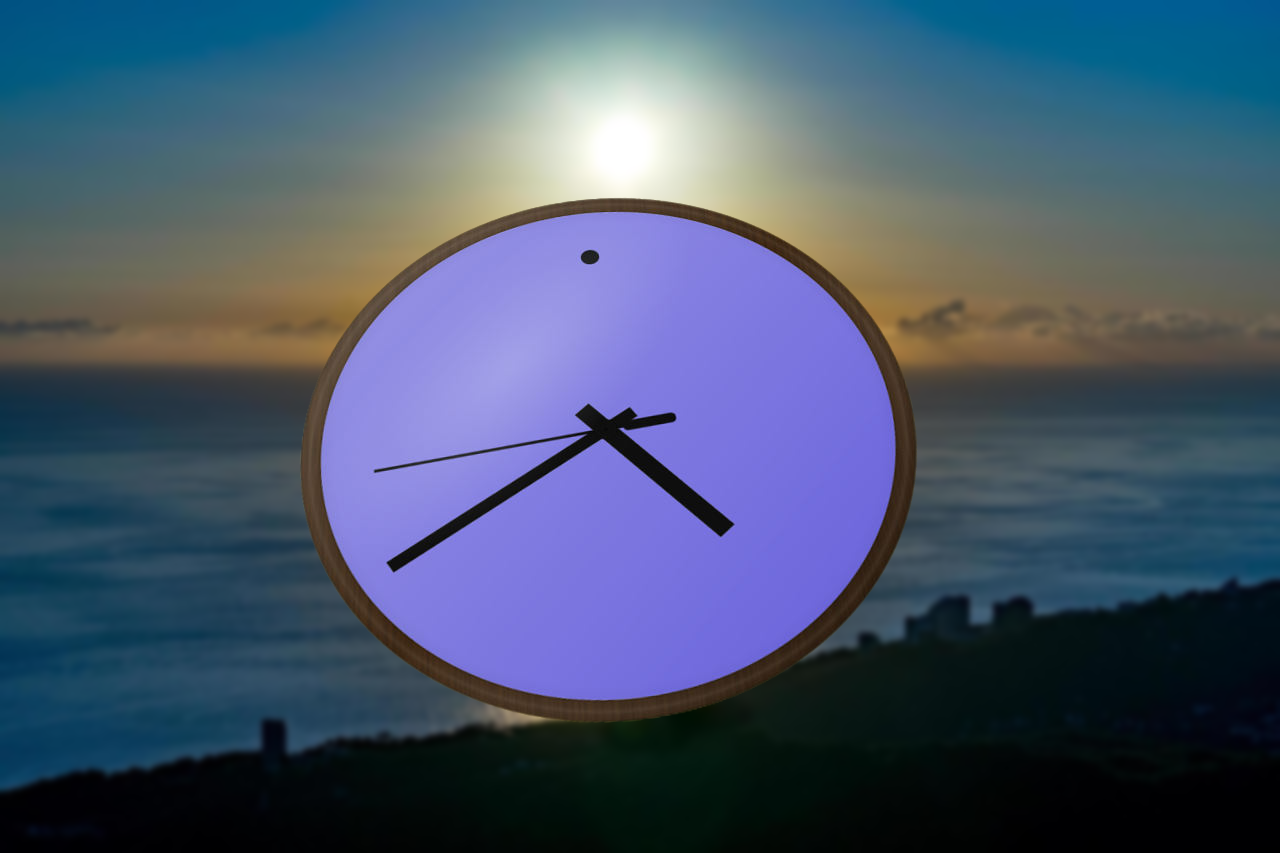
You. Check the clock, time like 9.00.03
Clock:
4.39.44
